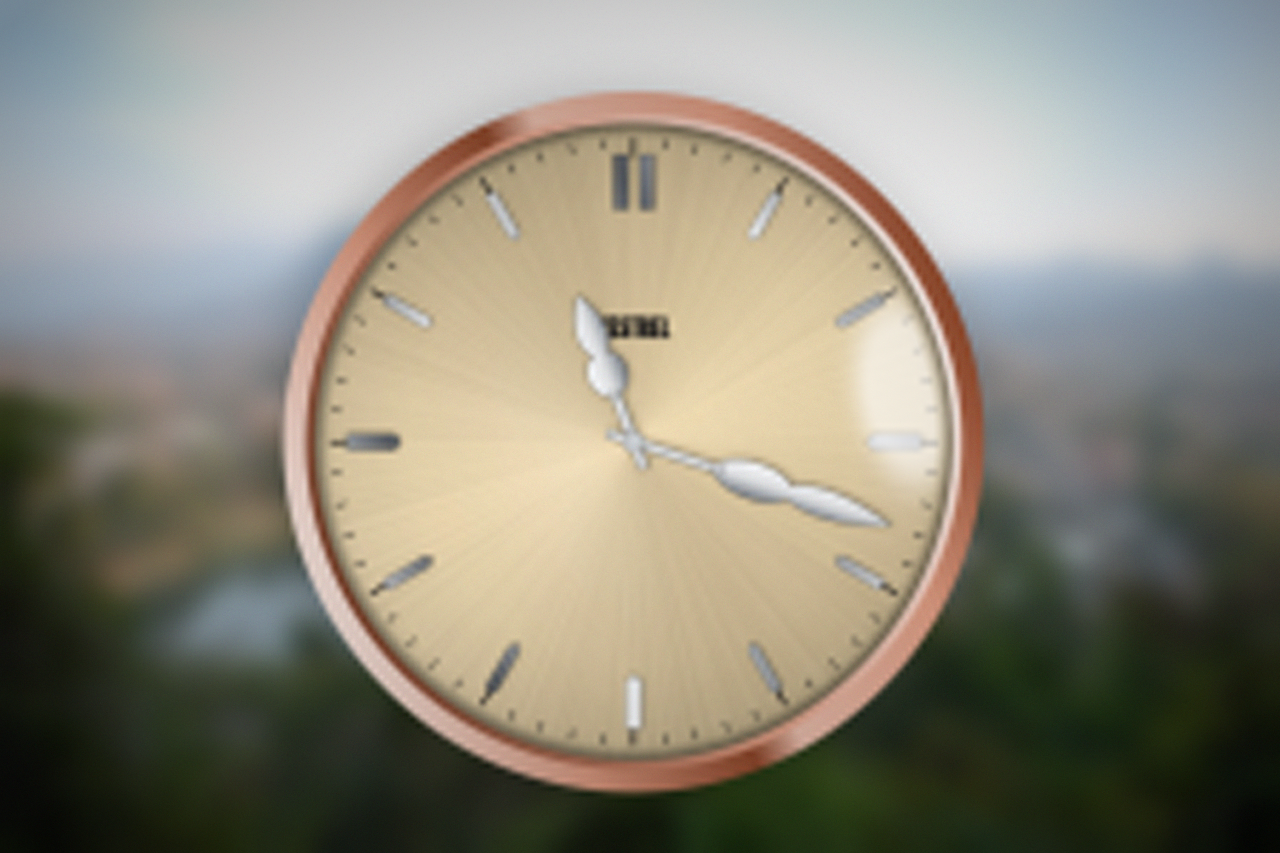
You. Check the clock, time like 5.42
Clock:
11.18
